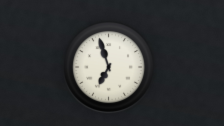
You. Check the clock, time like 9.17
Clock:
6.57
